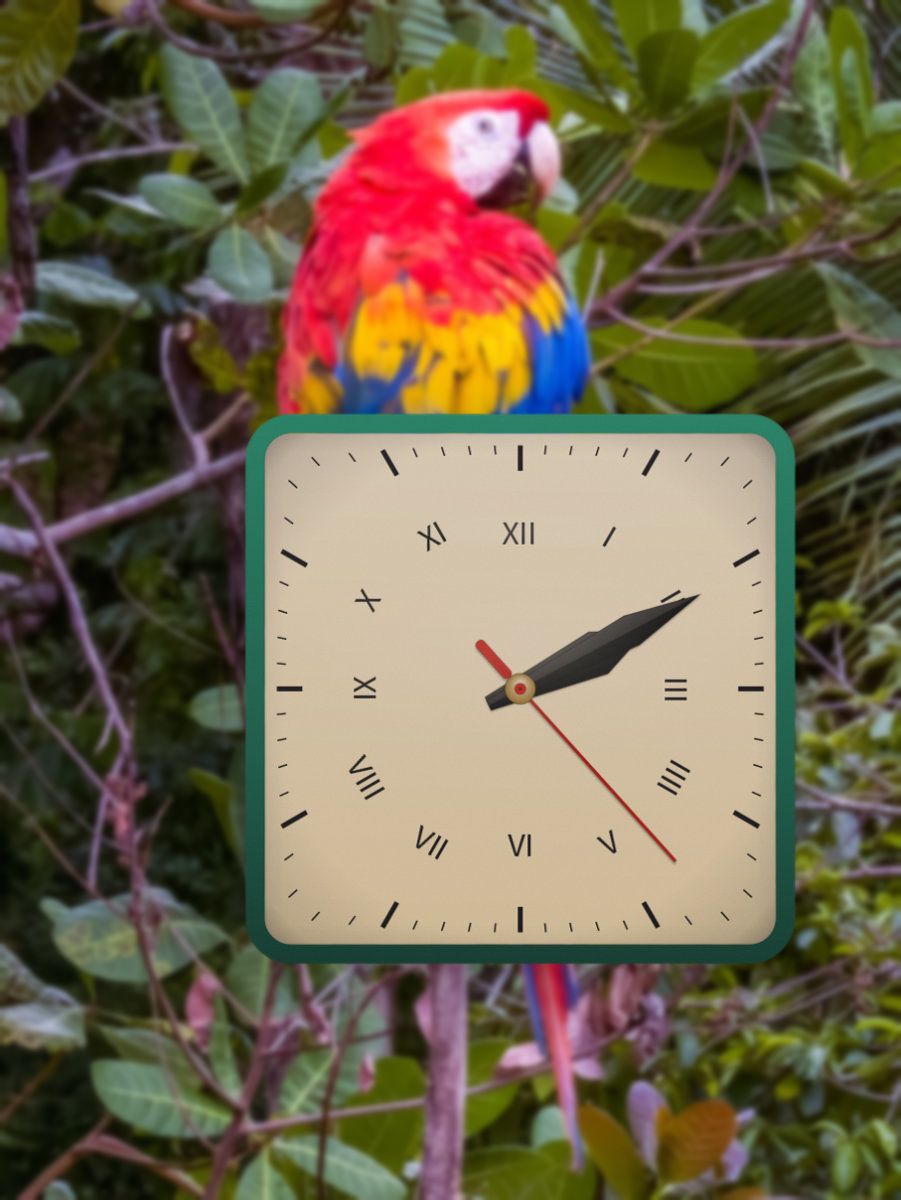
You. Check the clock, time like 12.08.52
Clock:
2.10.23
